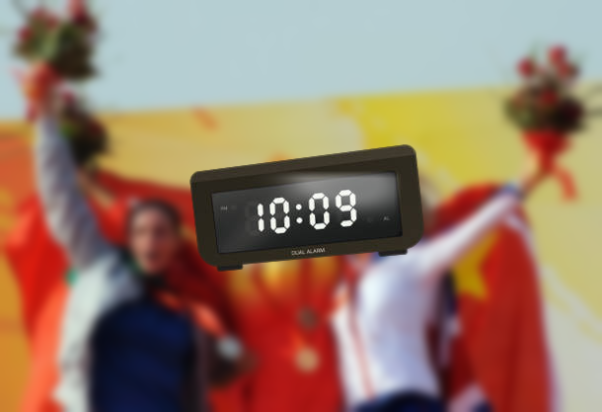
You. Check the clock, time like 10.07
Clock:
10.09
